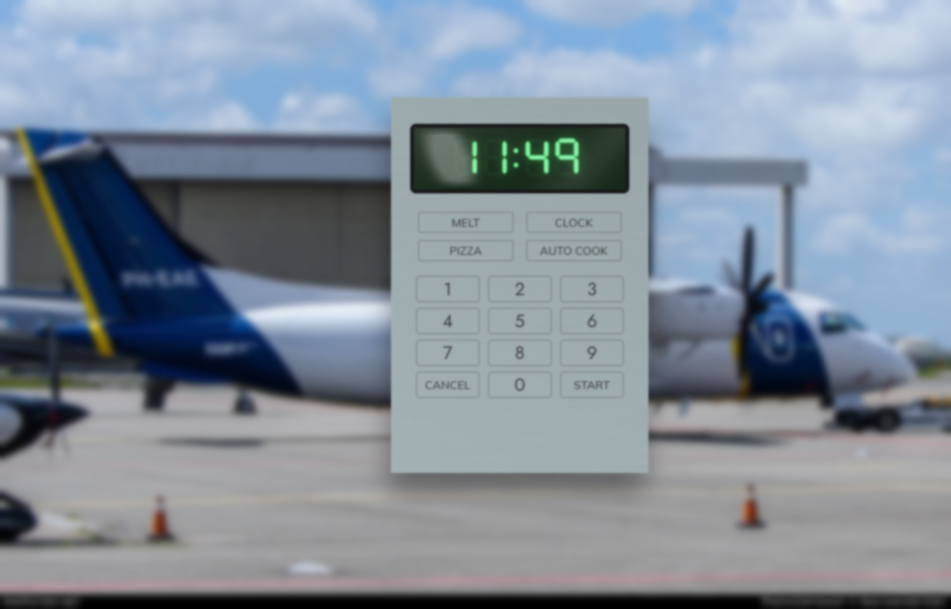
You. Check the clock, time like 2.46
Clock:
11.49
